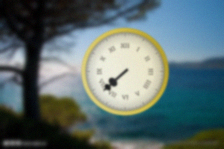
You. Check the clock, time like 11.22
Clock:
7.38
